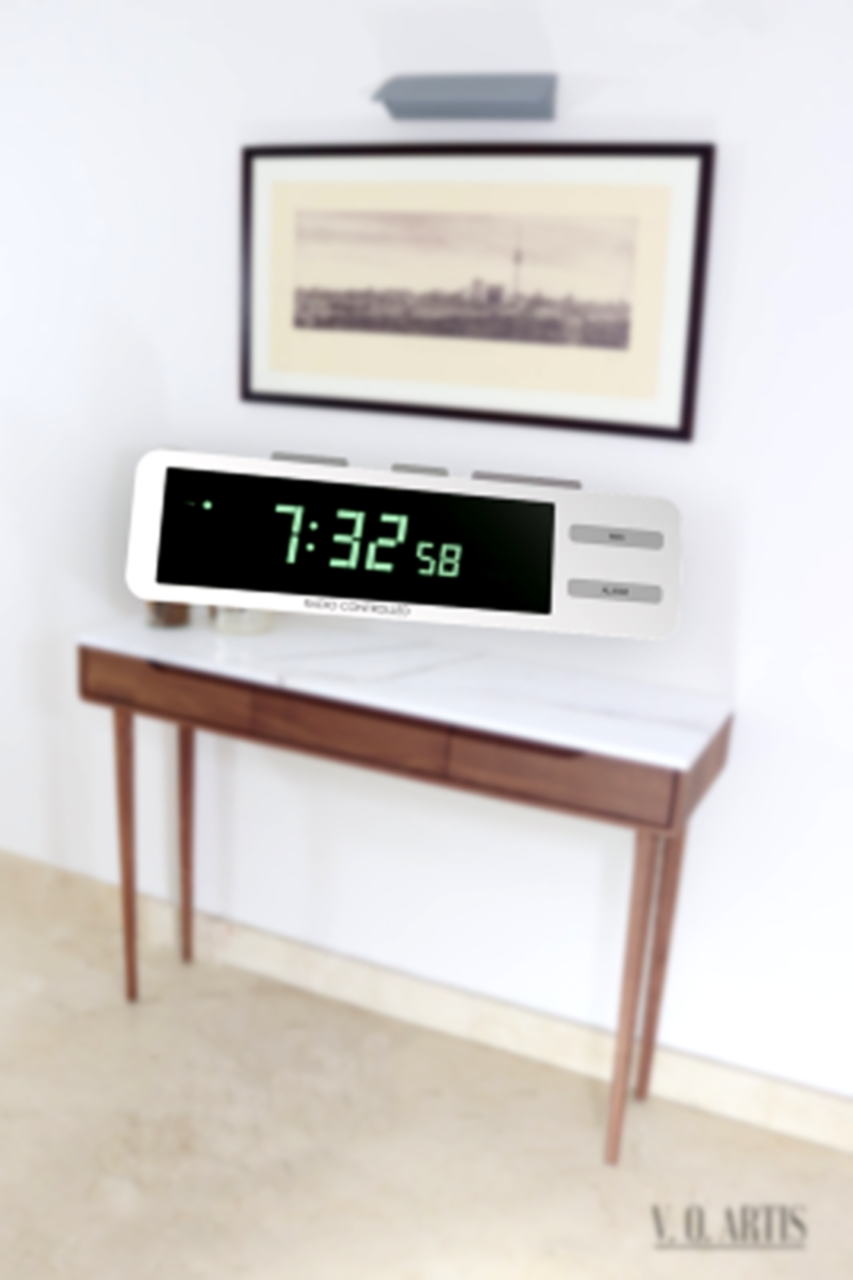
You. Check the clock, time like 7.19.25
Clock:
7.32.58
